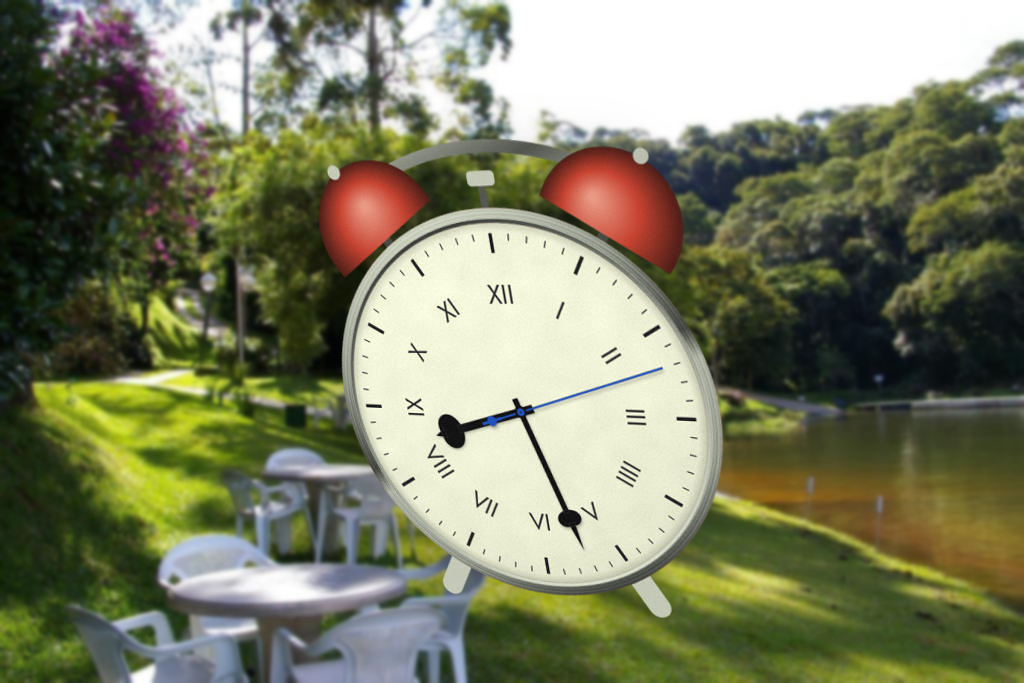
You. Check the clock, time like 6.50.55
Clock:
8.27.12
